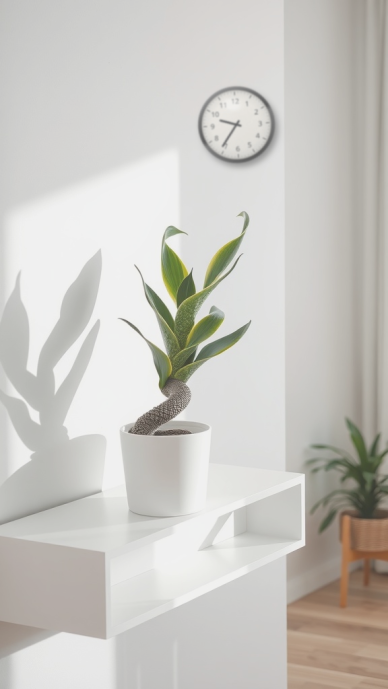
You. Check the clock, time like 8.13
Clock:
9.36
